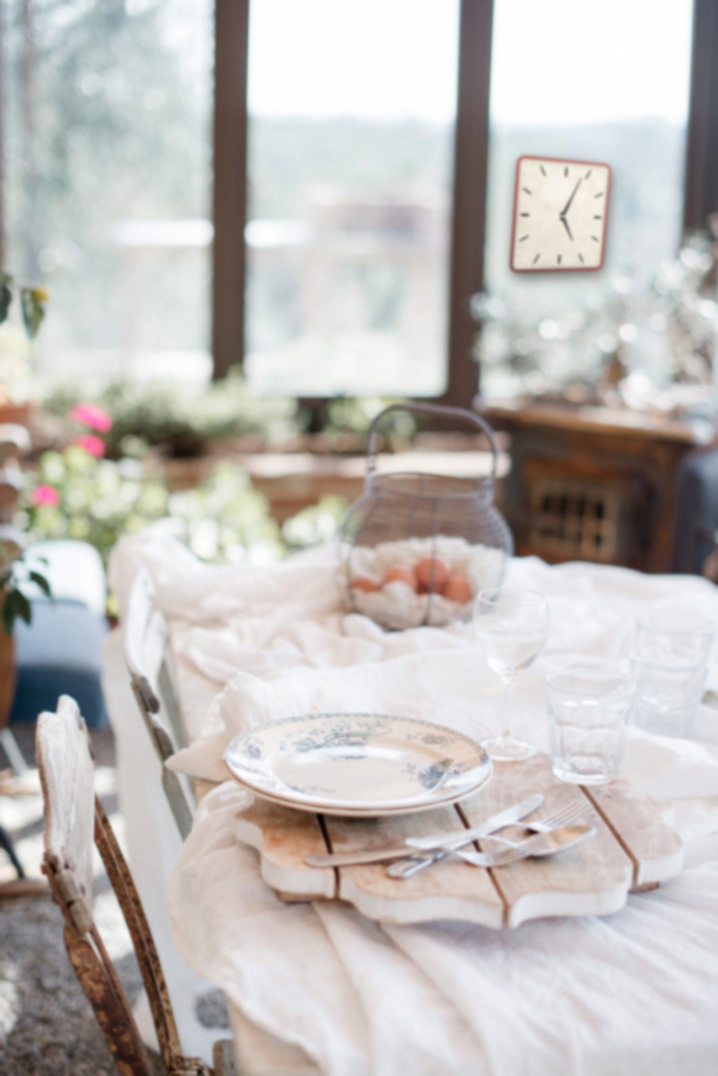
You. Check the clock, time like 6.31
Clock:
5.04
